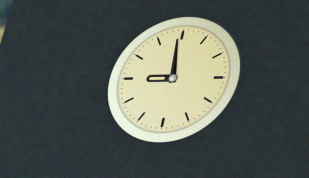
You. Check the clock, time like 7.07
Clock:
8.59
